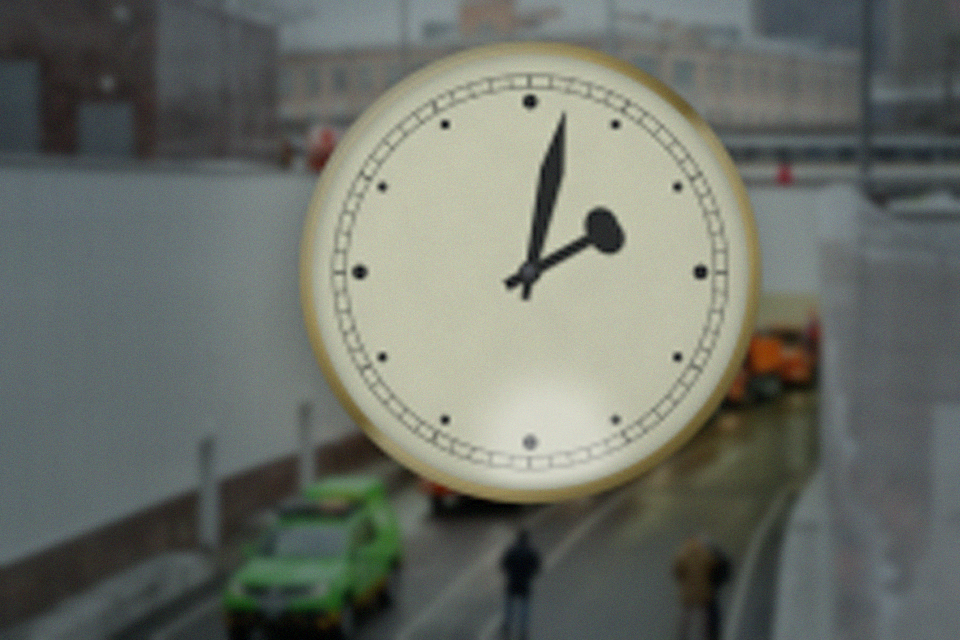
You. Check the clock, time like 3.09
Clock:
2.02
